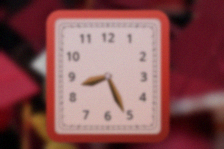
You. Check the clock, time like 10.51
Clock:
8.26
